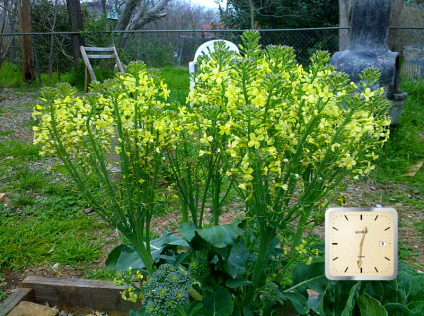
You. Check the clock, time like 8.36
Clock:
12.31
